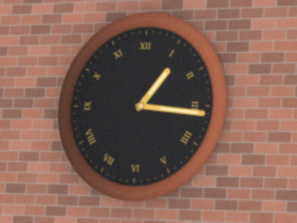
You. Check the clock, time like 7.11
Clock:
1.16
